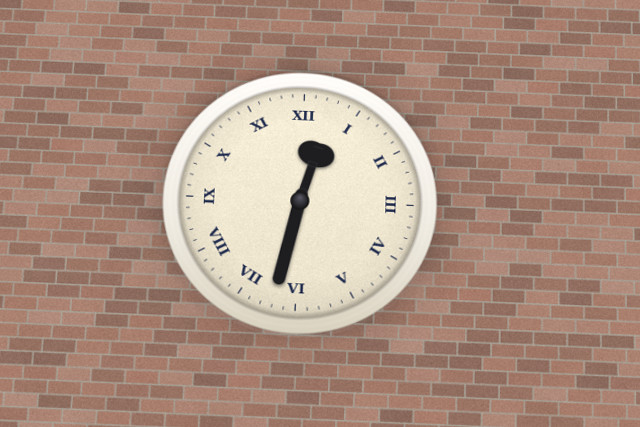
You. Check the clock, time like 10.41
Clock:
12.32
